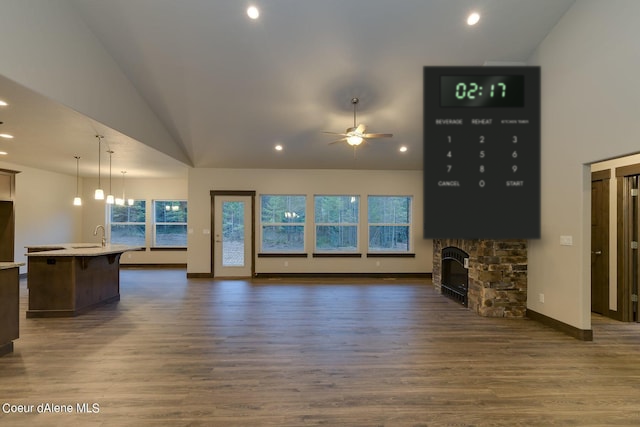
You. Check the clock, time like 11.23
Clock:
2.17
